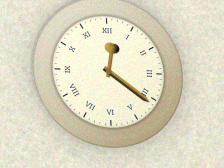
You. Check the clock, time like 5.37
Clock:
12.21
